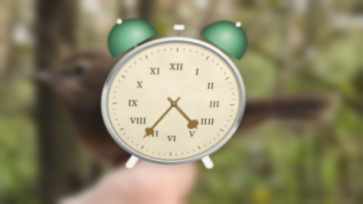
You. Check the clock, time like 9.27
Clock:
4.36
